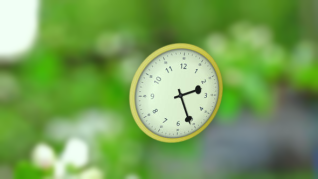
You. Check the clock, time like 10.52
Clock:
2.26
